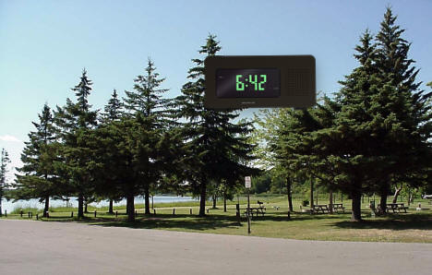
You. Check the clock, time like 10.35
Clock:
6.42
